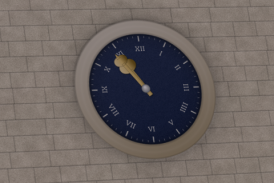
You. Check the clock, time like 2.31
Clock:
10.54
